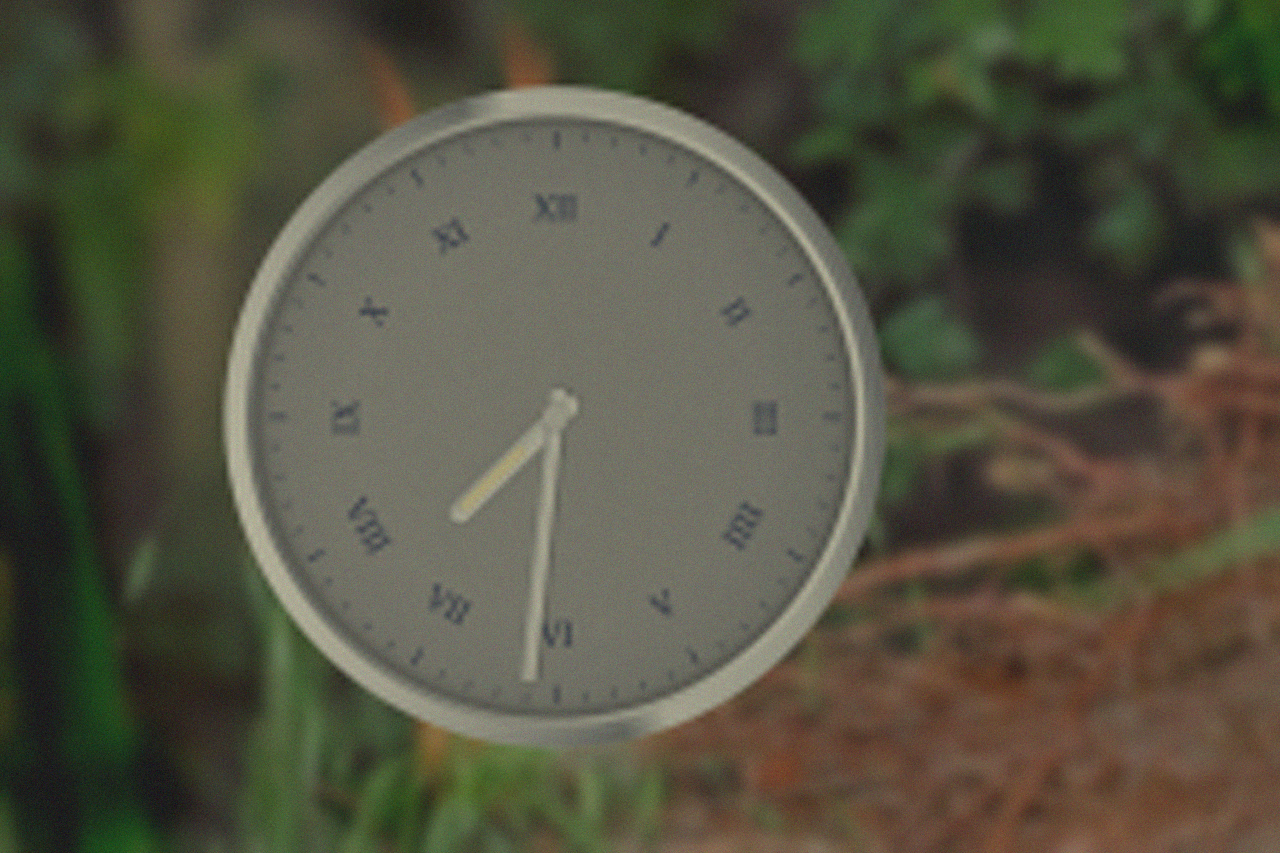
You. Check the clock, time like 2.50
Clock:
7.31
